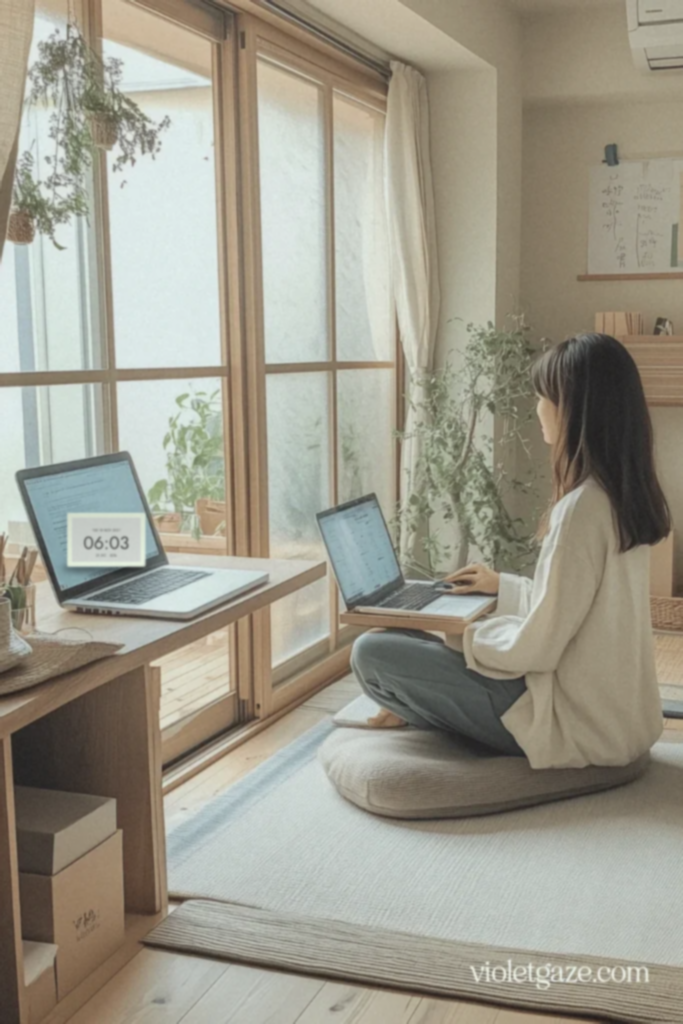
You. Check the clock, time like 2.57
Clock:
6.03
